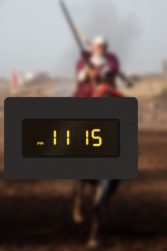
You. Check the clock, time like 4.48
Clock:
11.15
